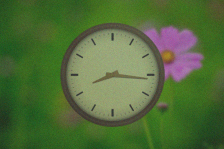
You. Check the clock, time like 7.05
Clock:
8.16
